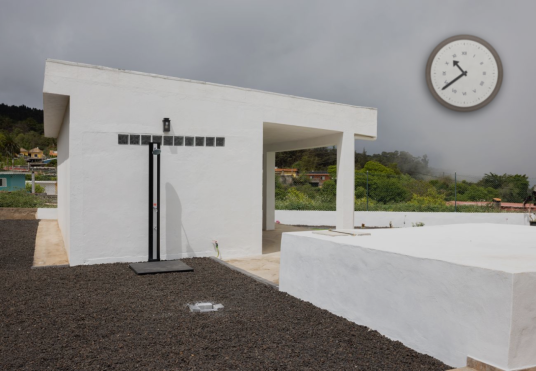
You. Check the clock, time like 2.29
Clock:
10.39
